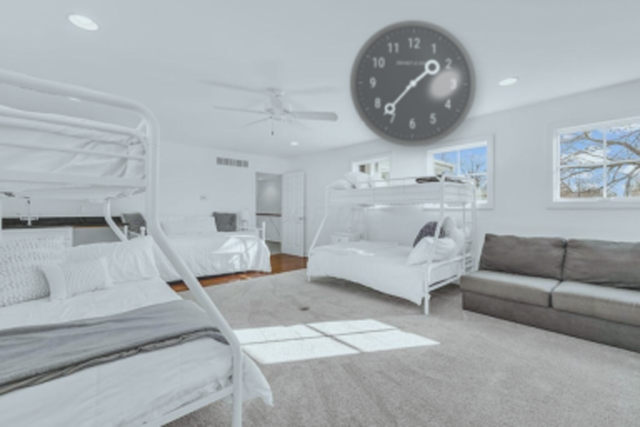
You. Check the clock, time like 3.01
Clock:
1.37
